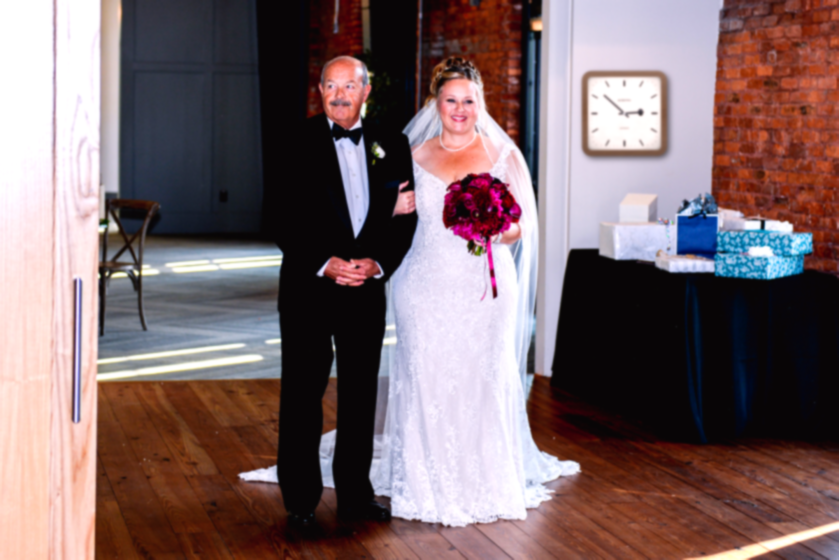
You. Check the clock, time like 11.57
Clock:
2.52
